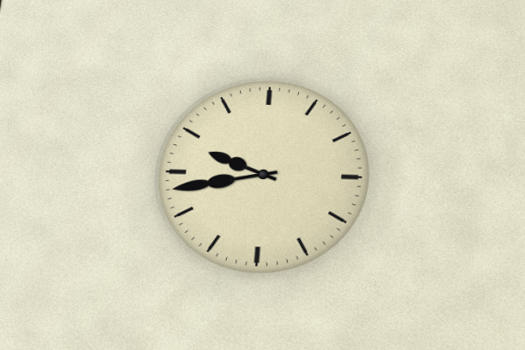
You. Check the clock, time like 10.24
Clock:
9.43
